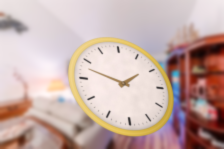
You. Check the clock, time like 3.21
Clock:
1.48
